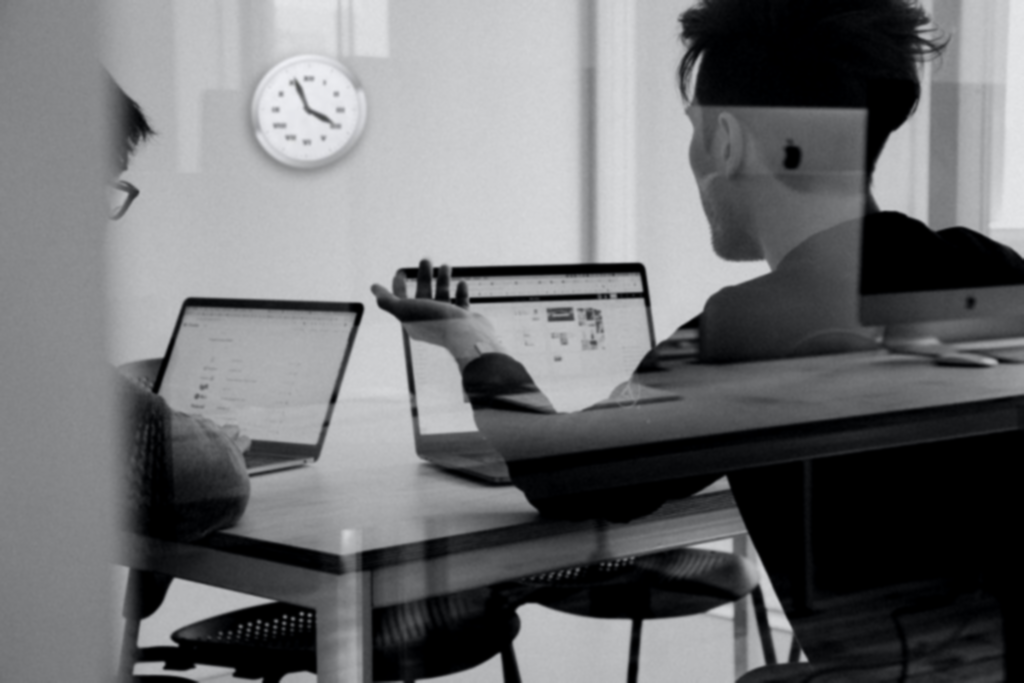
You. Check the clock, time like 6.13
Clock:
3.56
